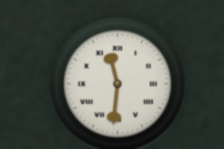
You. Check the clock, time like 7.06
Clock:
11.31
